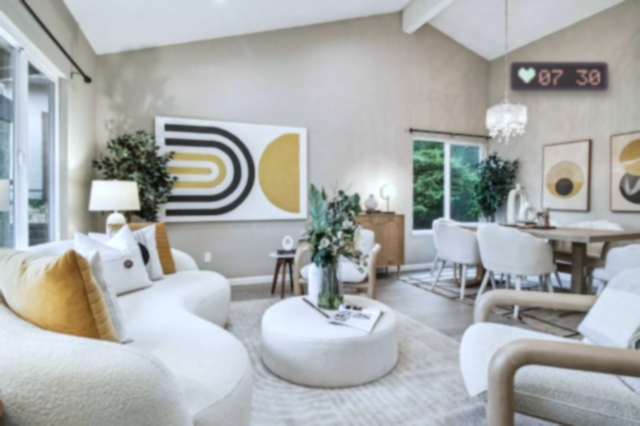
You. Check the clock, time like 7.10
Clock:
7.30
